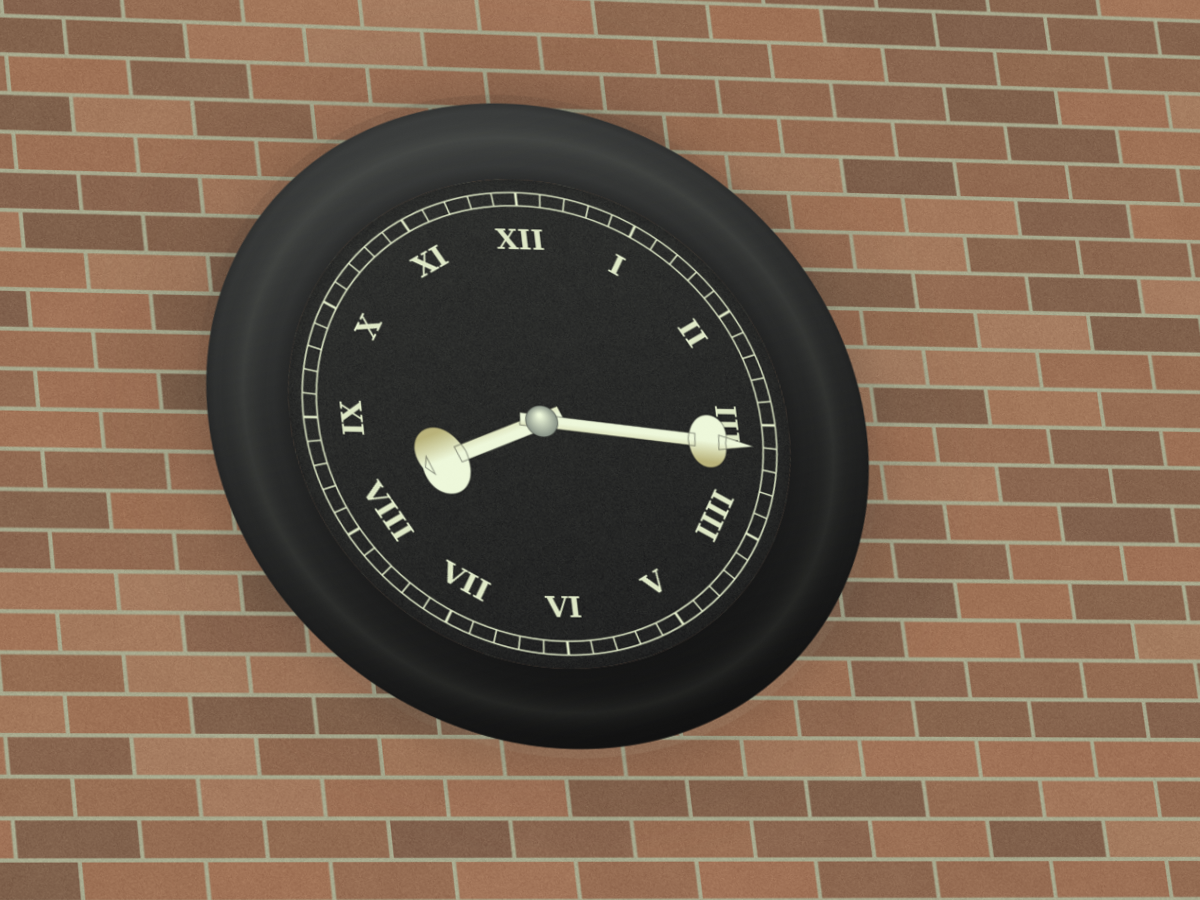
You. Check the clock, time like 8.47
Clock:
8.16
